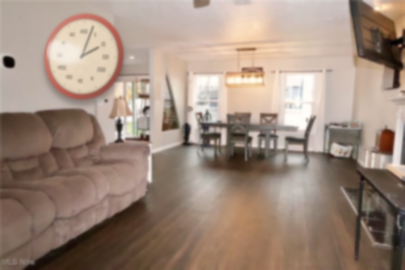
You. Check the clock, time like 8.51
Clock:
2.03
